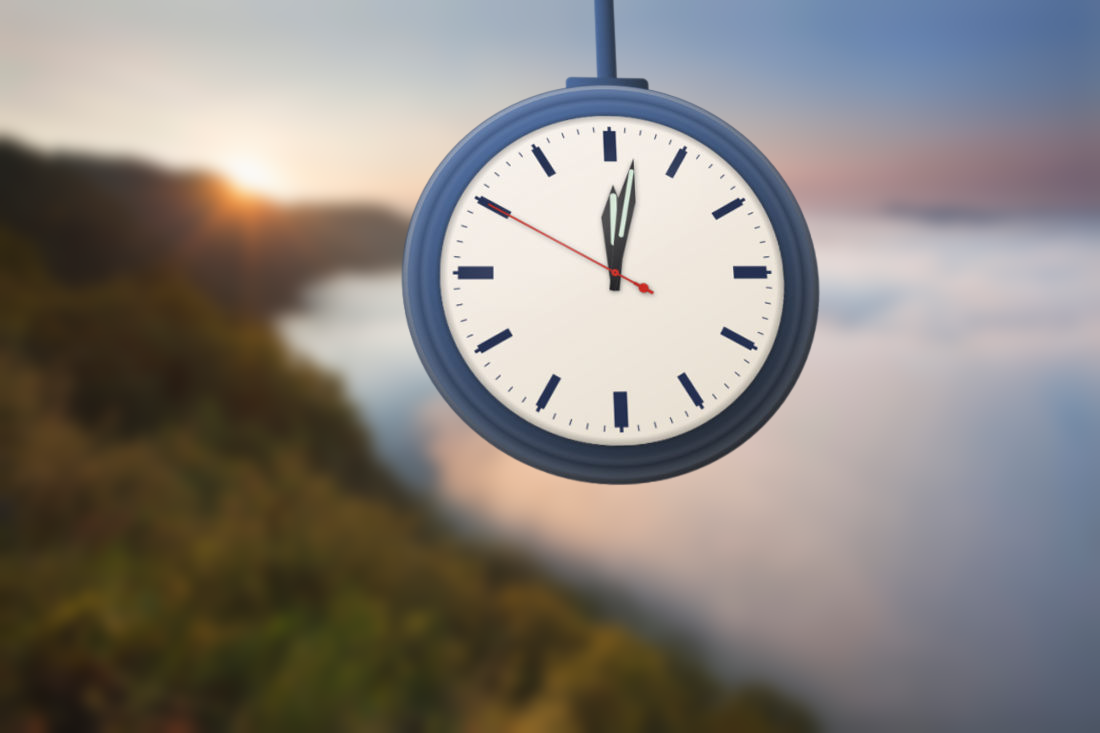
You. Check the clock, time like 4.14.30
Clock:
12.01.50
